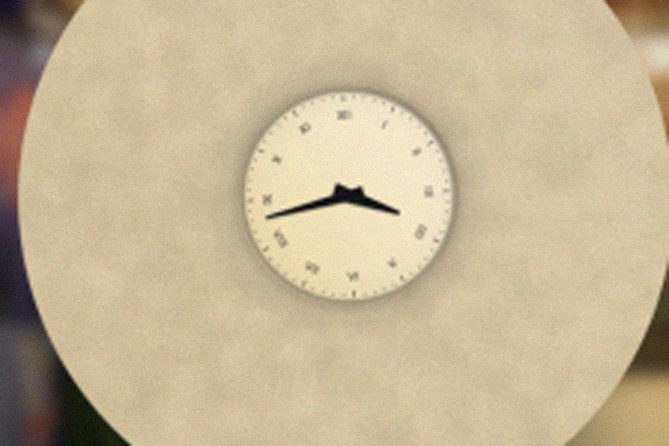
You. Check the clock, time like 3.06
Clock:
3.43
